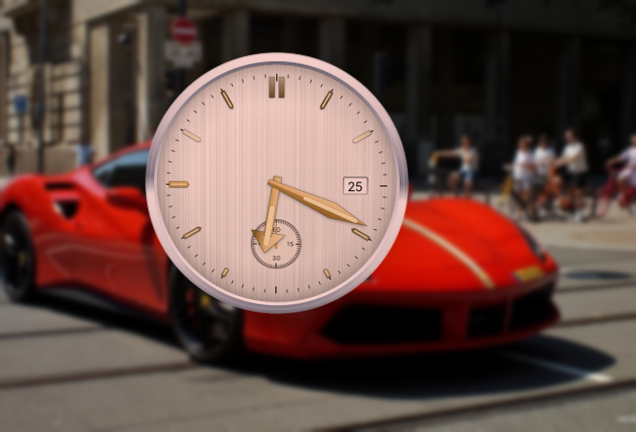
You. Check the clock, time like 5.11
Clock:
6.19
